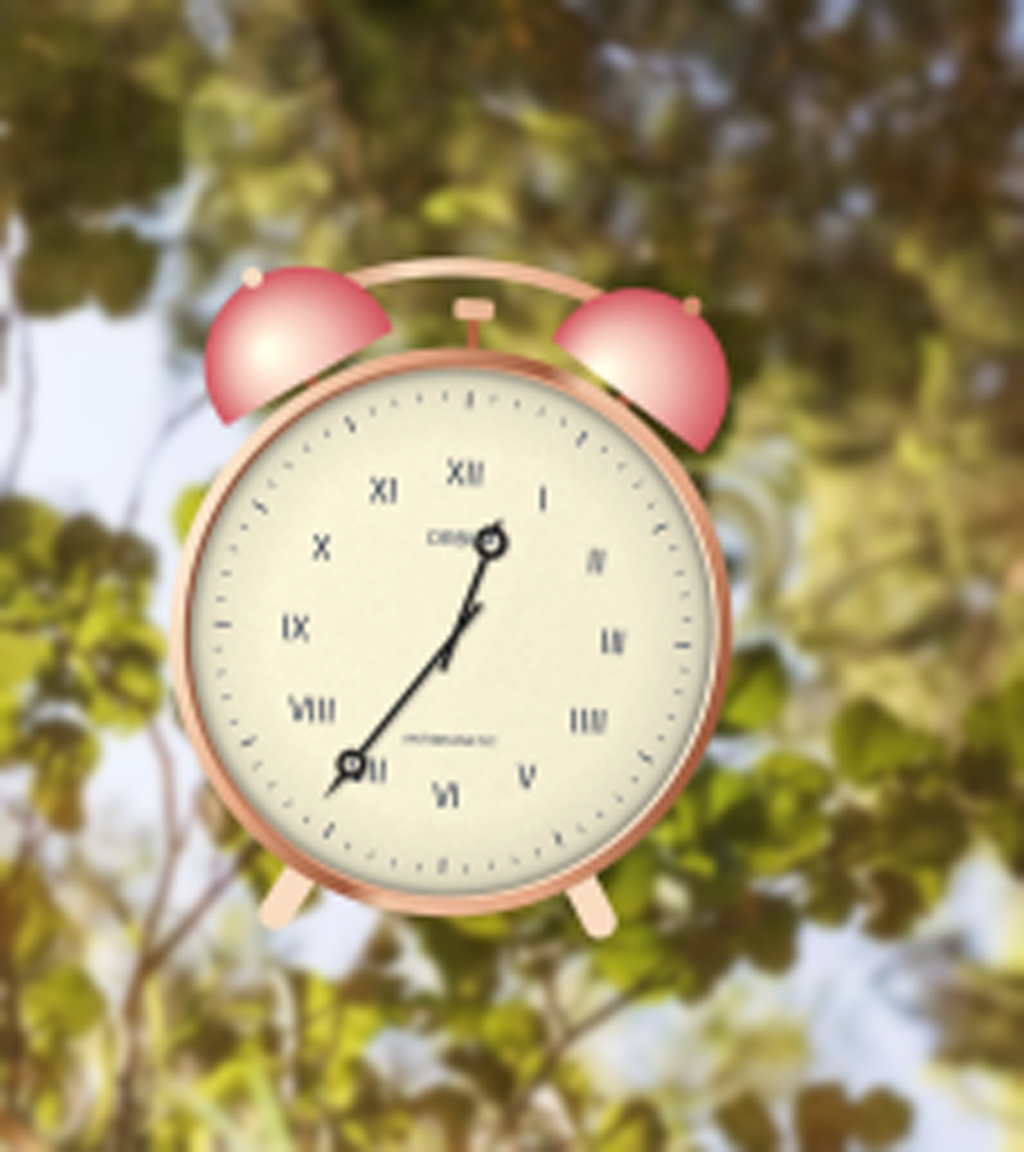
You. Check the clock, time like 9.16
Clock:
12.36
